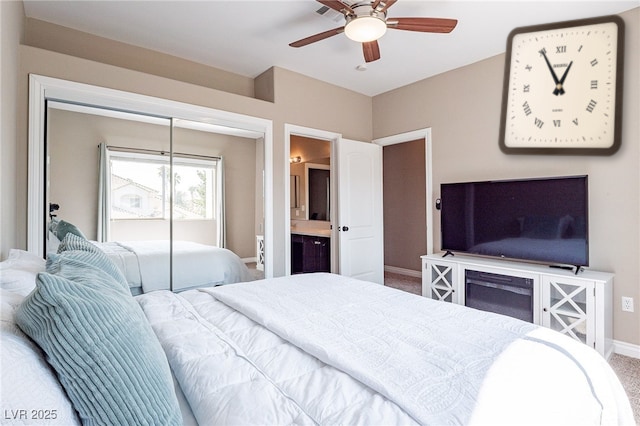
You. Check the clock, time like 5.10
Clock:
12.55
